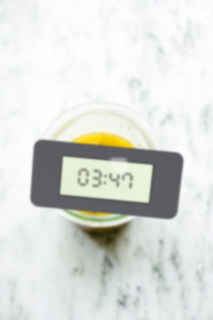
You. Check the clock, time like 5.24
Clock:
3.47
